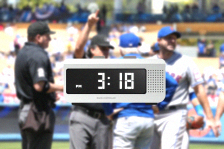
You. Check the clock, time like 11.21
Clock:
3.18
